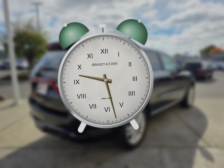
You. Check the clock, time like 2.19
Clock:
9.28
